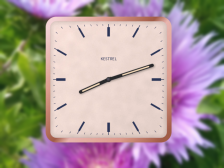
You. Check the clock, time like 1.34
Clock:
8.12
